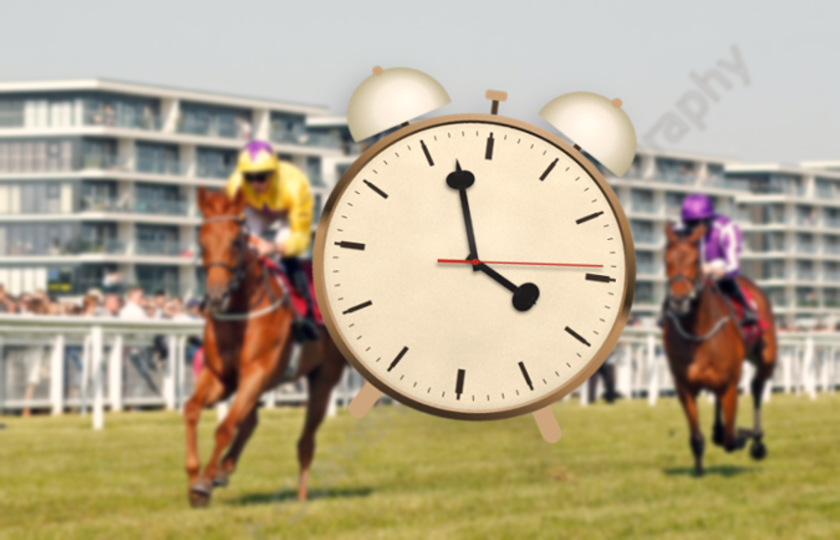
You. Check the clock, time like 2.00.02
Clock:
3.57.14
